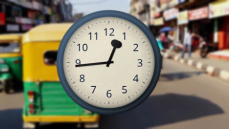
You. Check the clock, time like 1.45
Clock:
12.44
